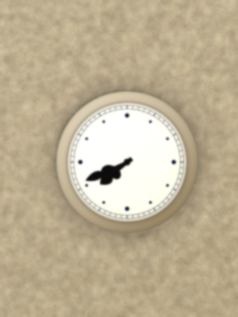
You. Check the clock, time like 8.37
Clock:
7.41
